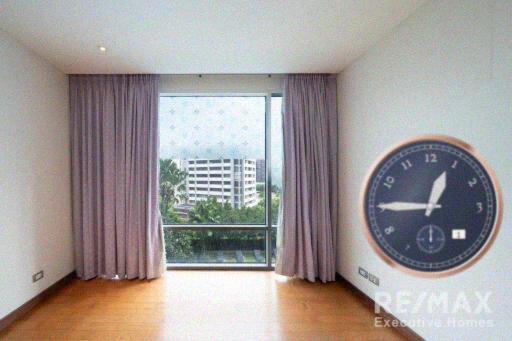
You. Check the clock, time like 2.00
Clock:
12.45
